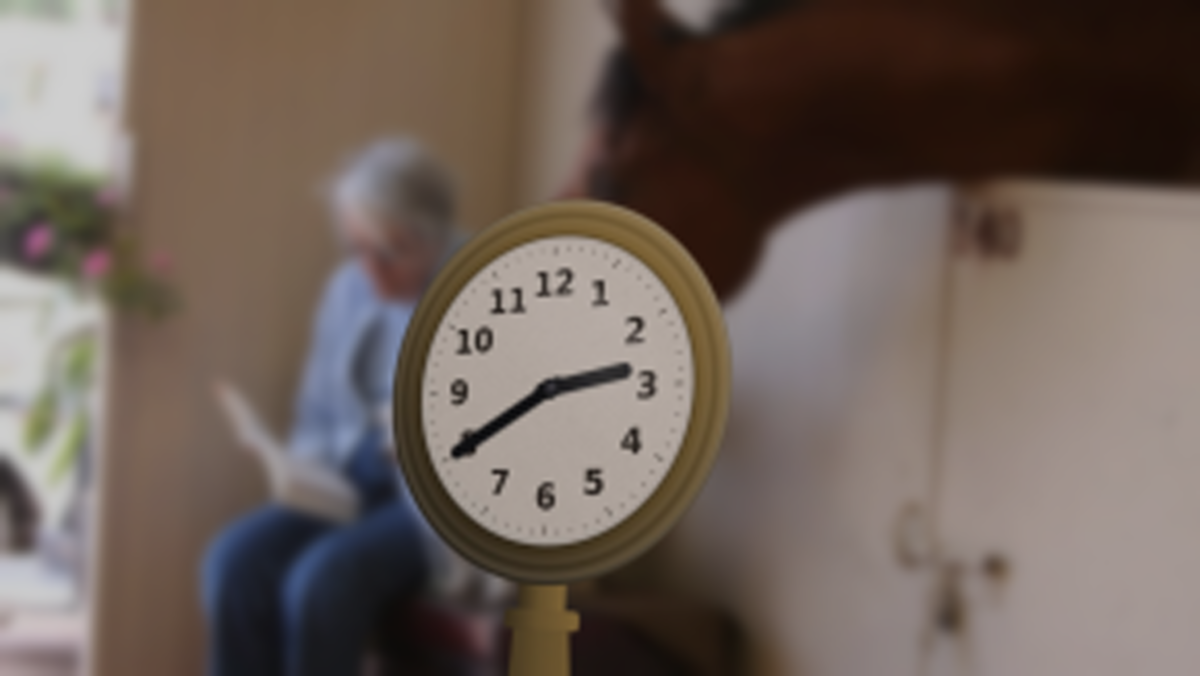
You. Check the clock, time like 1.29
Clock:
2.40
